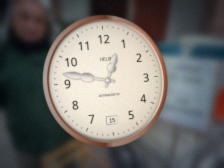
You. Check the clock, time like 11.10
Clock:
12.47
